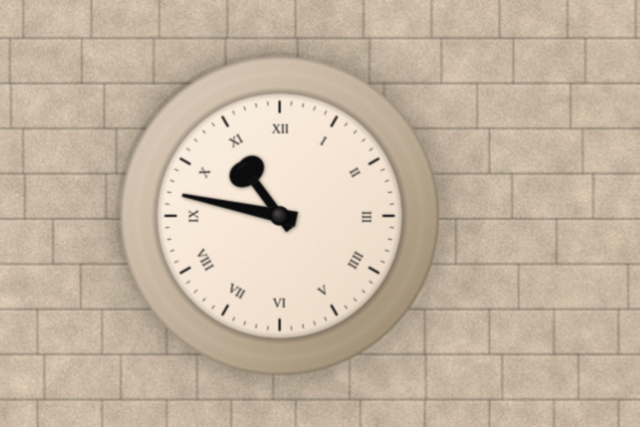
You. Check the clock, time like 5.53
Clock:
10.47
